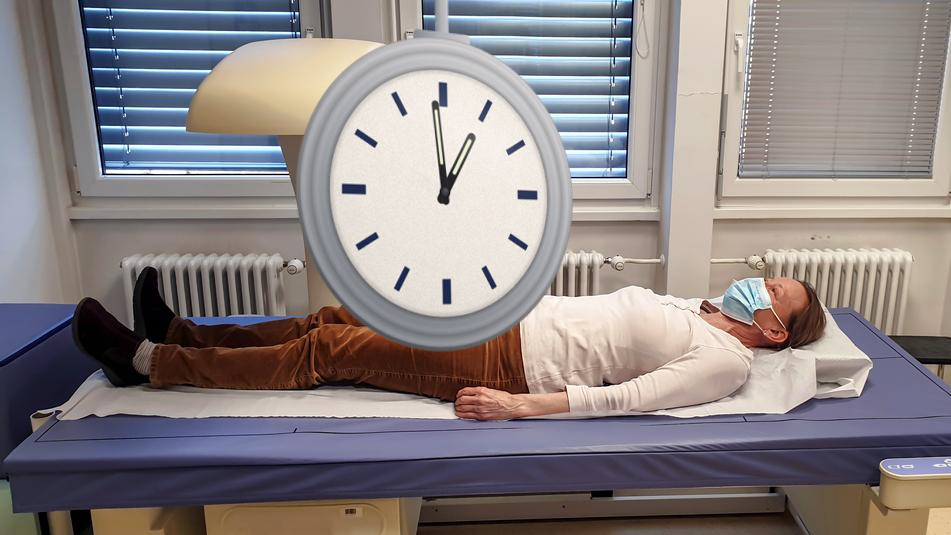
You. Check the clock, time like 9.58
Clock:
12.59
